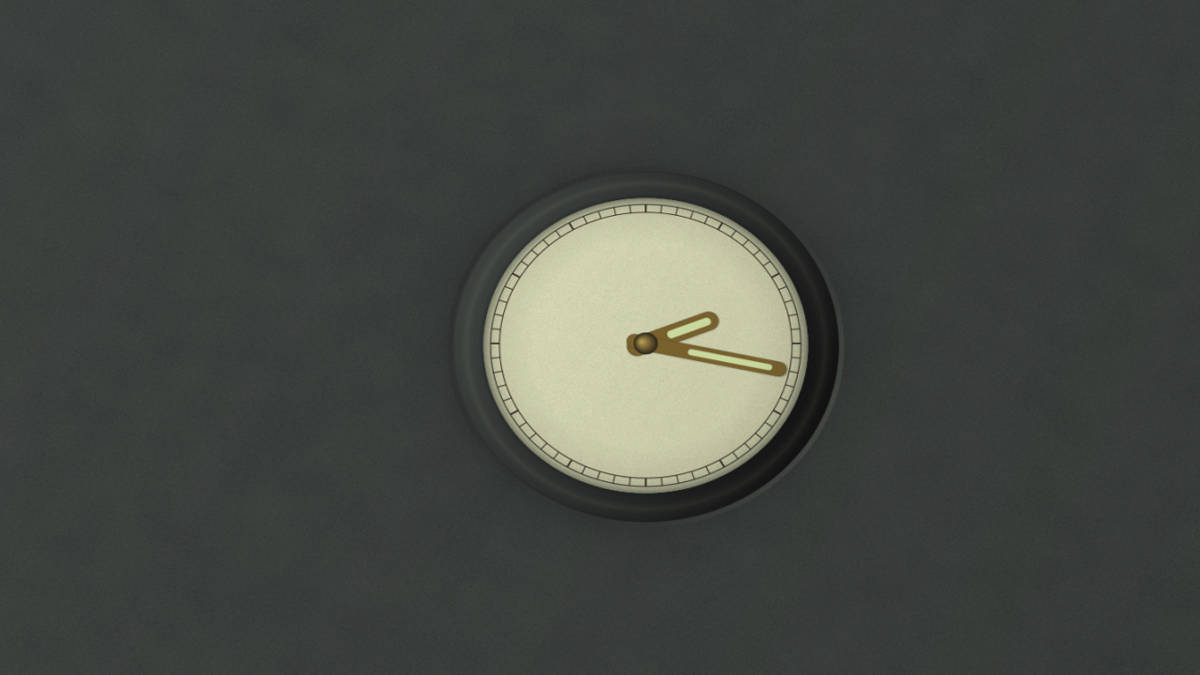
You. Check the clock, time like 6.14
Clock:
2.17
